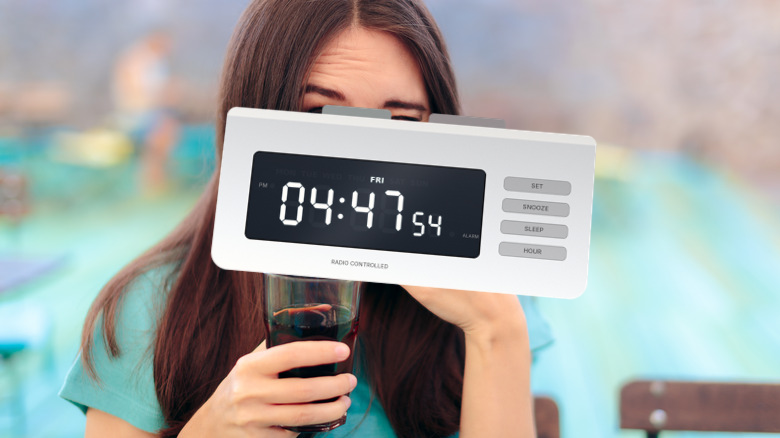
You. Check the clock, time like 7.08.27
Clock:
4.47.54
